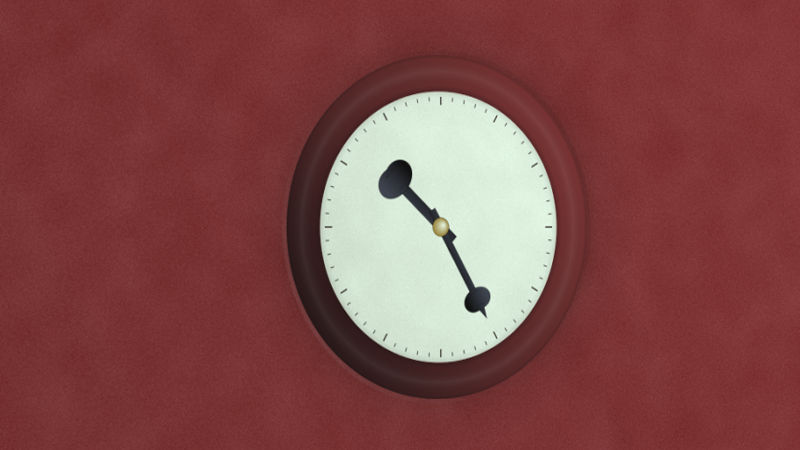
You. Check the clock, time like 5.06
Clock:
10.25
